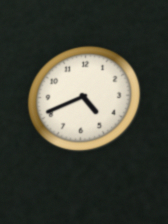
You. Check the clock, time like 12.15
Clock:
4.41
